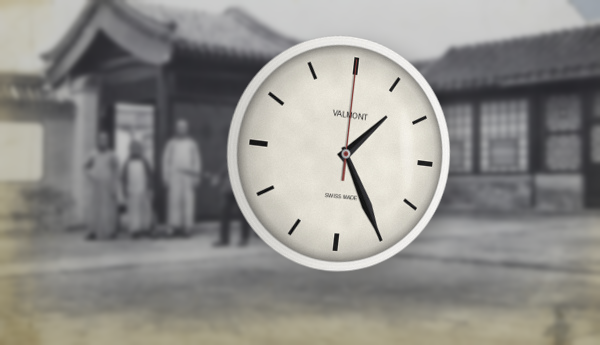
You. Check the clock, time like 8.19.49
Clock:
1.25.00
